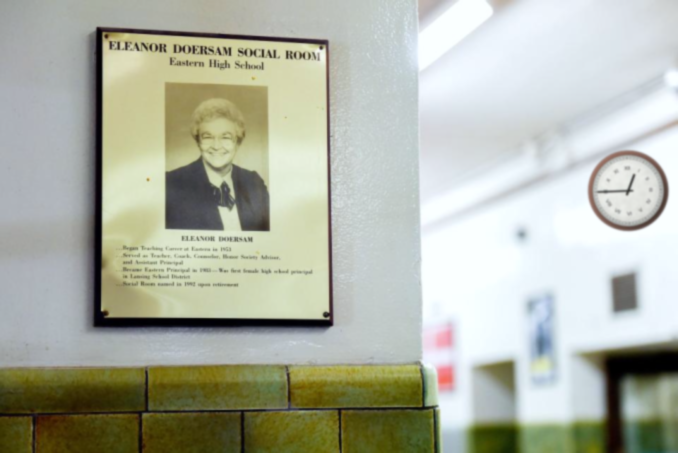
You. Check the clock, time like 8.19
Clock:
12.45
